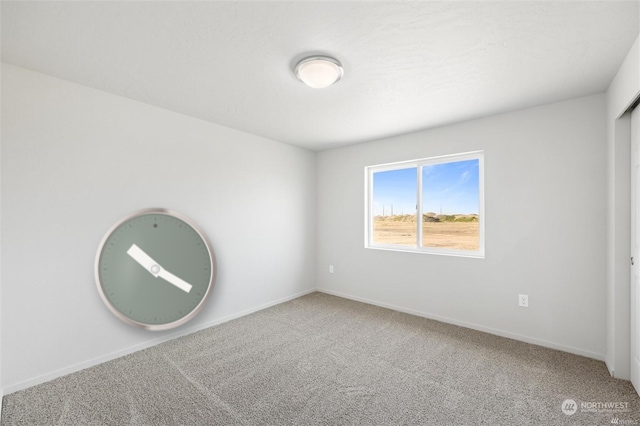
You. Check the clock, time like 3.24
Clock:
10.20
